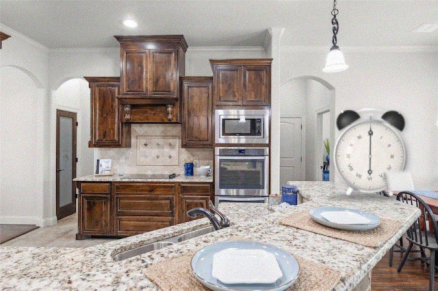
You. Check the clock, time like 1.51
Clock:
6.00
